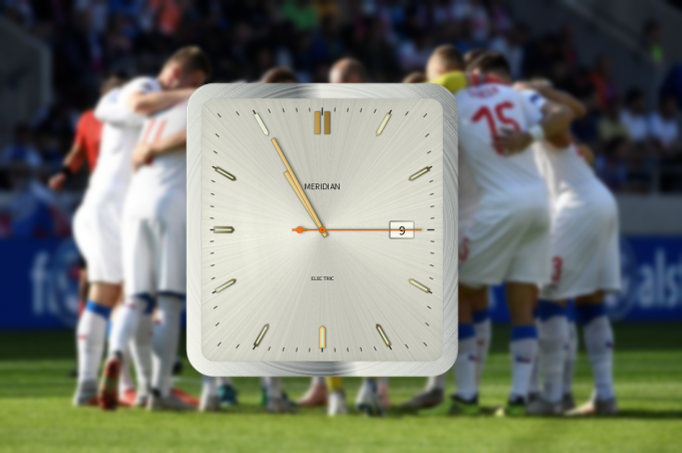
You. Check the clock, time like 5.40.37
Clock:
10.55.15
